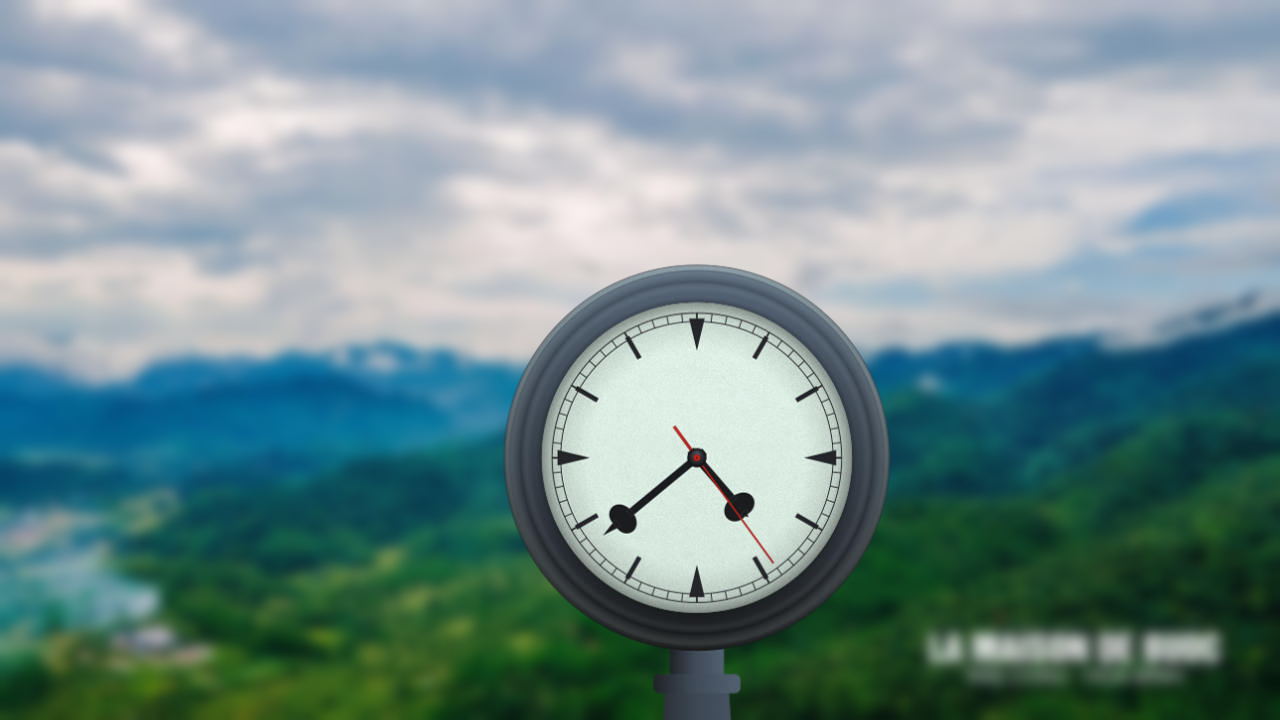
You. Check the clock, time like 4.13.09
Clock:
4.38.24
